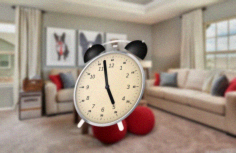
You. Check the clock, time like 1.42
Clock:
4.57
